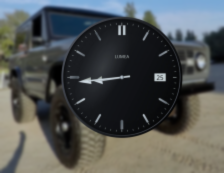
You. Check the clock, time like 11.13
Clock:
8.44
